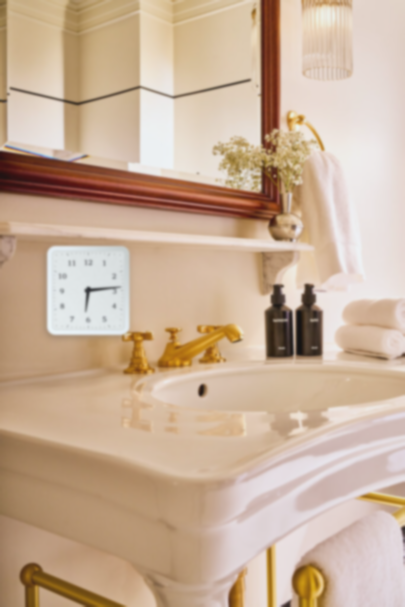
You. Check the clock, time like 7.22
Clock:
6.14
